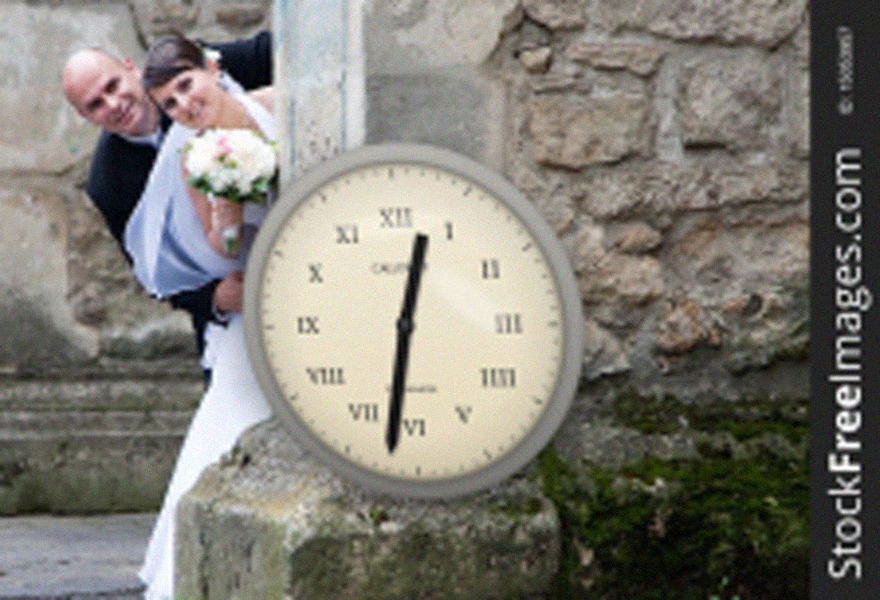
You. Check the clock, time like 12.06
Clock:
12.32
